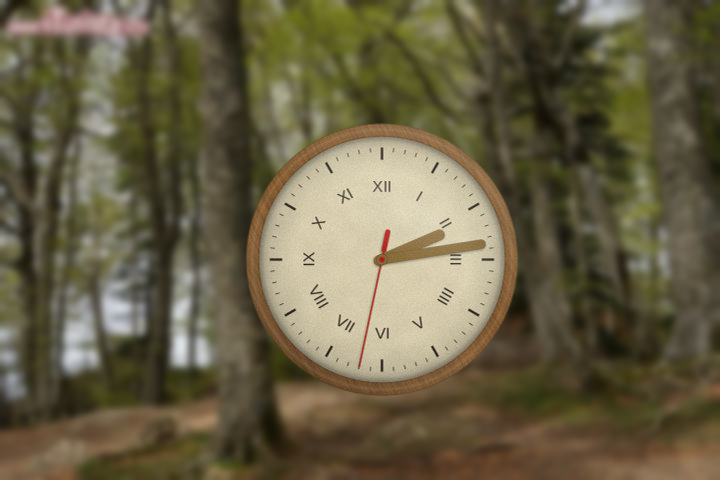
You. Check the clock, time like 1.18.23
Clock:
2.13.32
